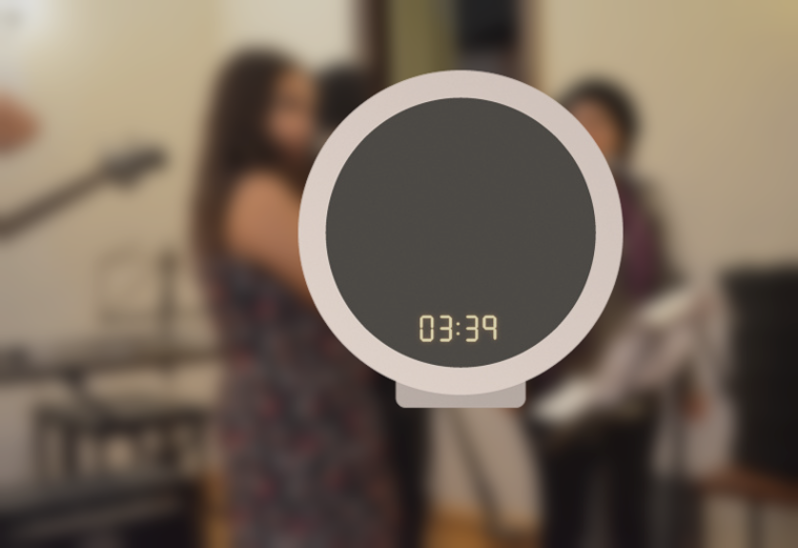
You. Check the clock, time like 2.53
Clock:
3.39
